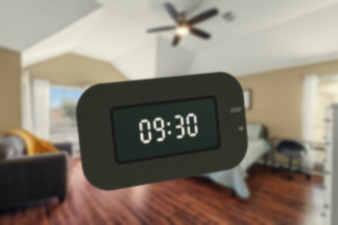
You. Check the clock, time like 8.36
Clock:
9.30
